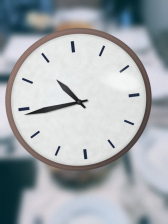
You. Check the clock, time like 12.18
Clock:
10.44
